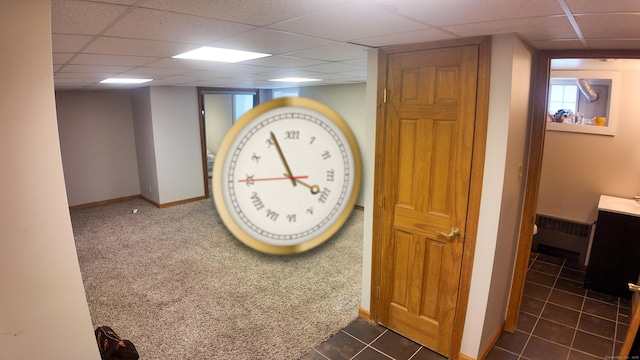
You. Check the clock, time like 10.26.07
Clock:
3.55.45
